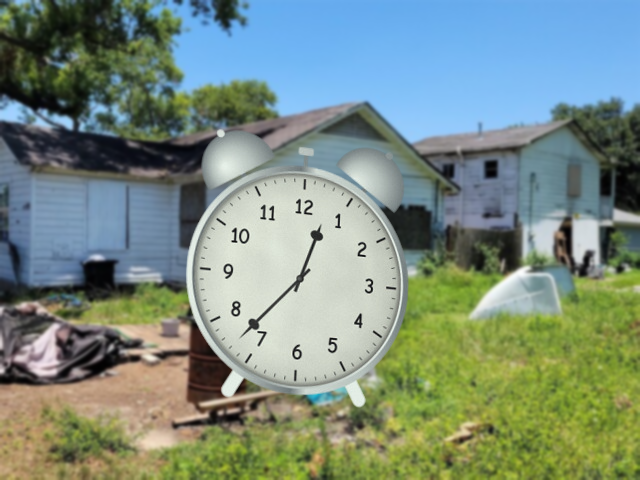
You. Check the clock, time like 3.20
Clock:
12.37
